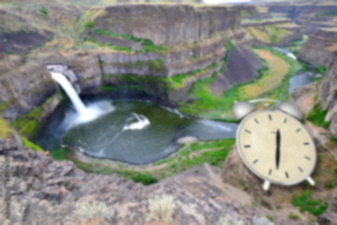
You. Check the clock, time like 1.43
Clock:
12.33
